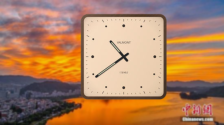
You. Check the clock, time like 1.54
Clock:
10.39
